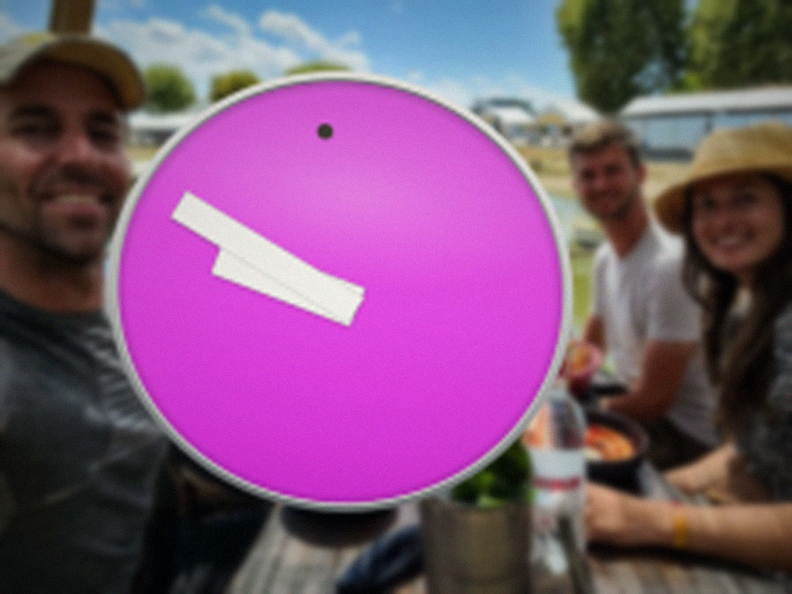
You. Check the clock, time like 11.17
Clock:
9.51
